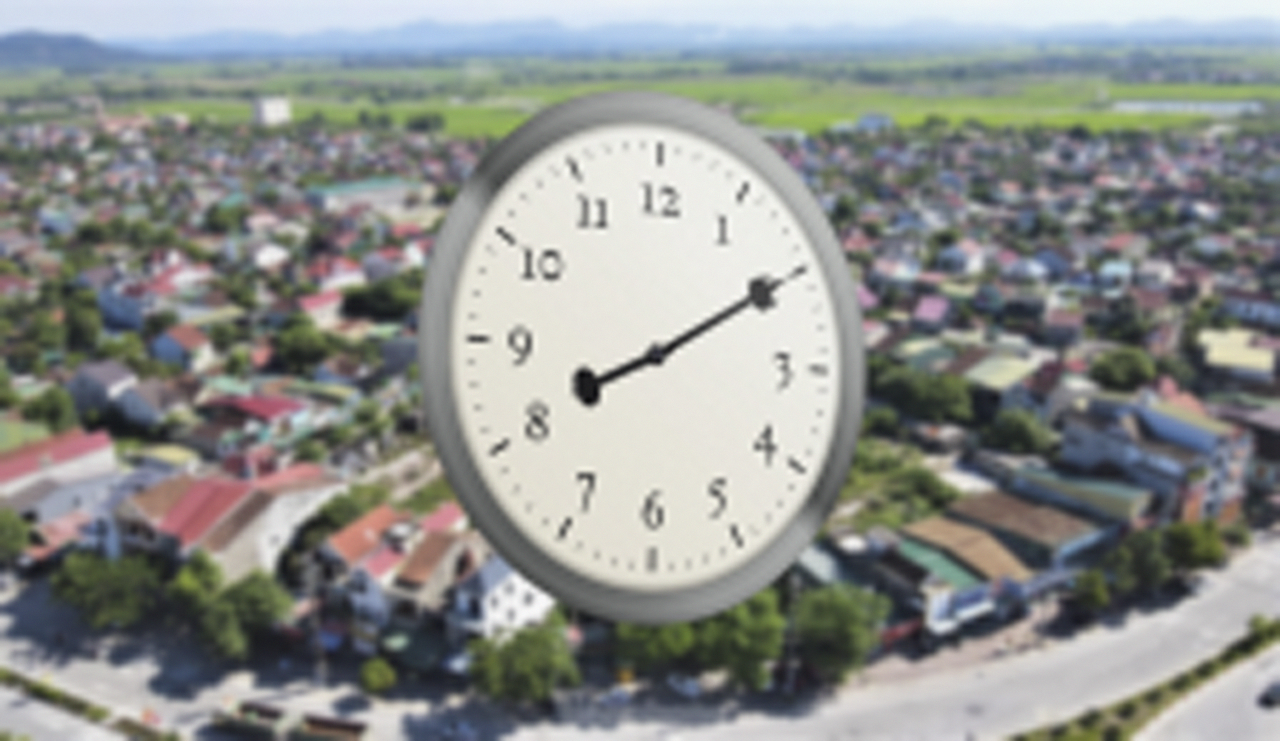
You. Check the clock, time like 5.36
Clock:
8.10
